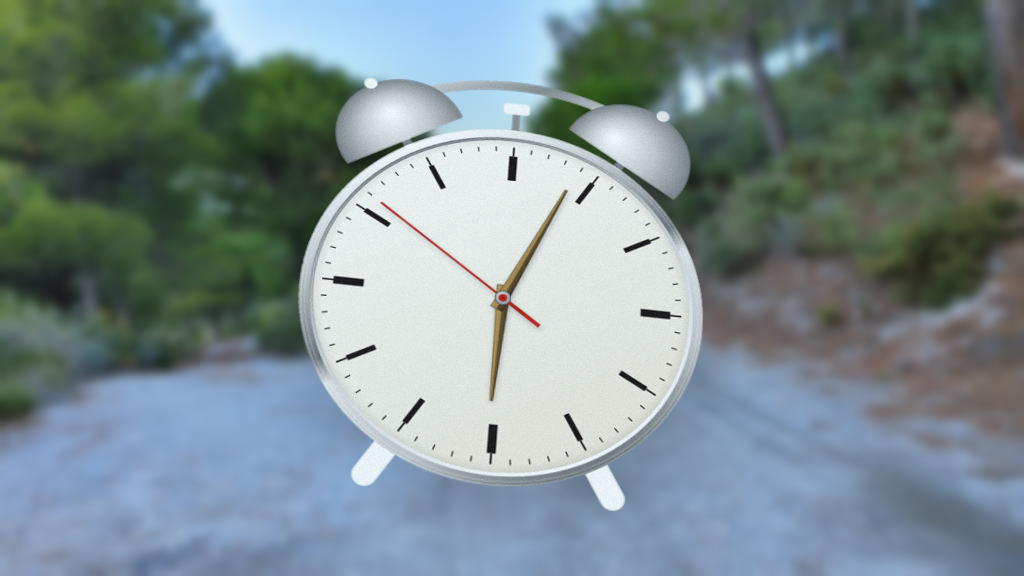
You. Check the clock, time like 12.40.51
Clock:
6.03.51
